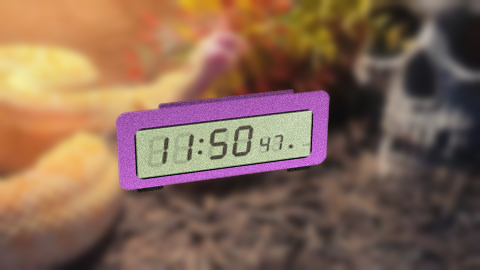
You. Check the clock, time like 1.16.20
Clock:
11.50.47
